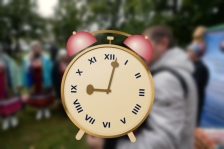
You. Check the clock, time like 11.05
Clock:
9.02
